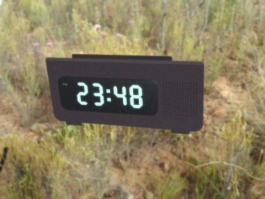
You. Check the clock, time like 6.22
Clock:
23.48
